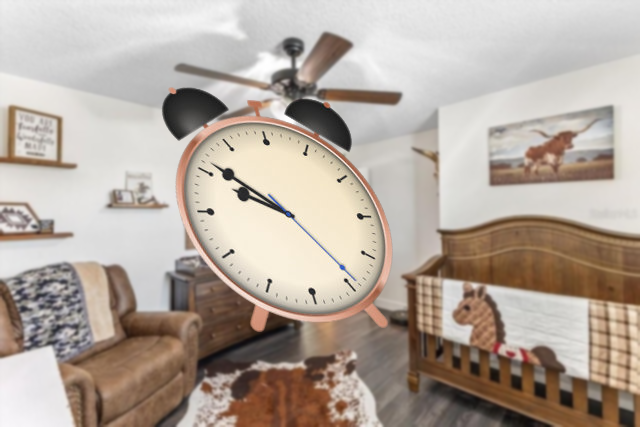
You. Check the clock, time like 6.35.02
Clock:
9.51.24
